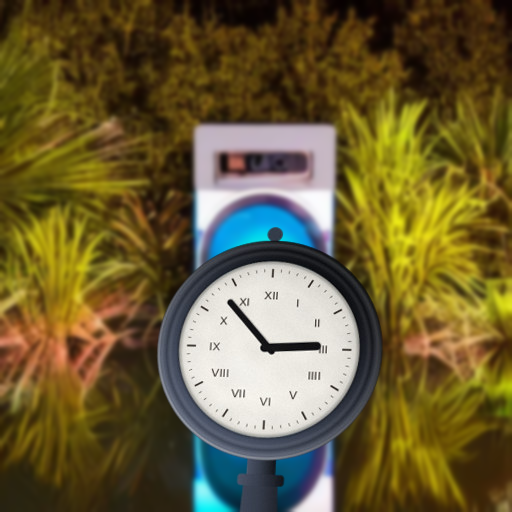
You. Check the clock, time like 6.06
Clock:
2.53
